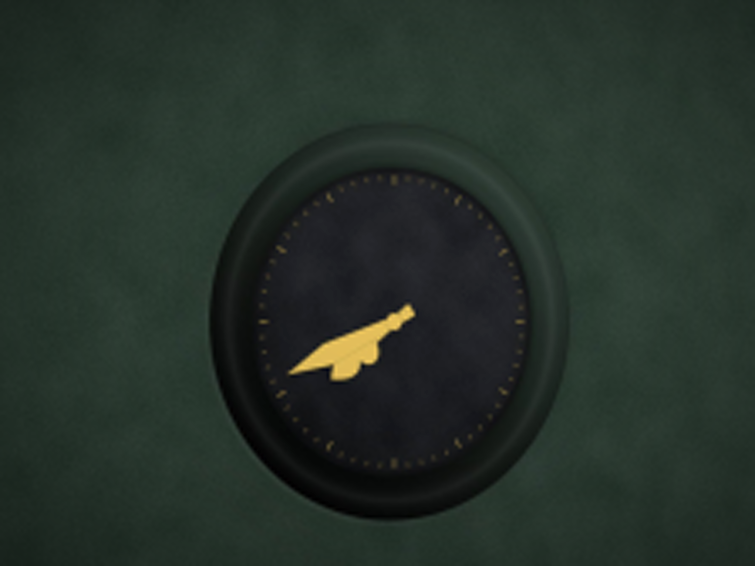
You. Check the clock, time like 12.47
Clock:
7.41
